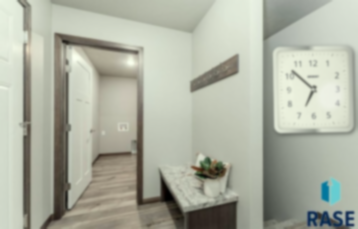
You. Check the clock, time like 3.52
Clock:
6.52
